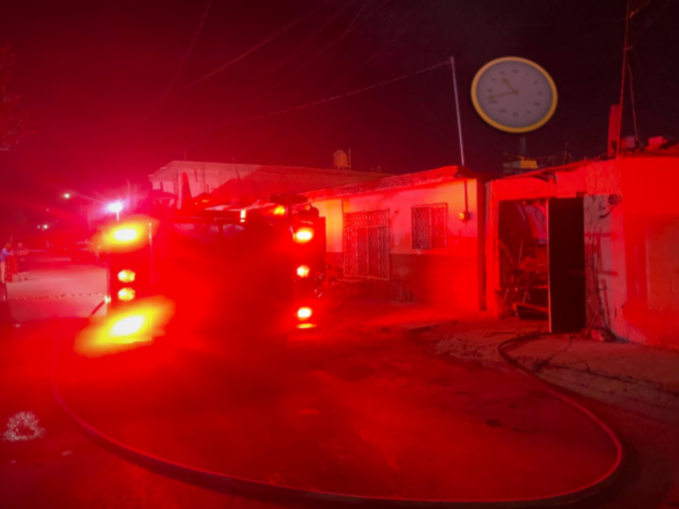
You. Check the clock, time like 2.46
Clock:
10.42
